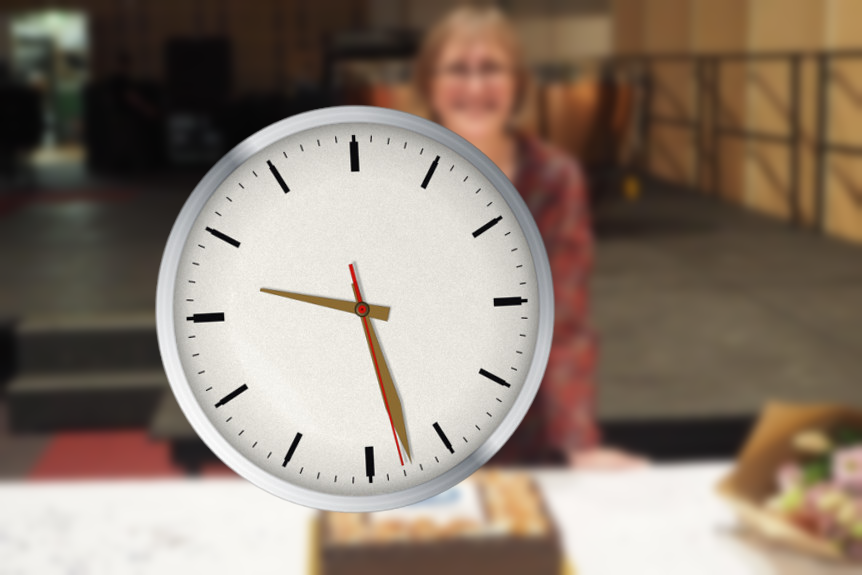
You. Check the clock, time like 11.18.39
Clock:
9.27.28
